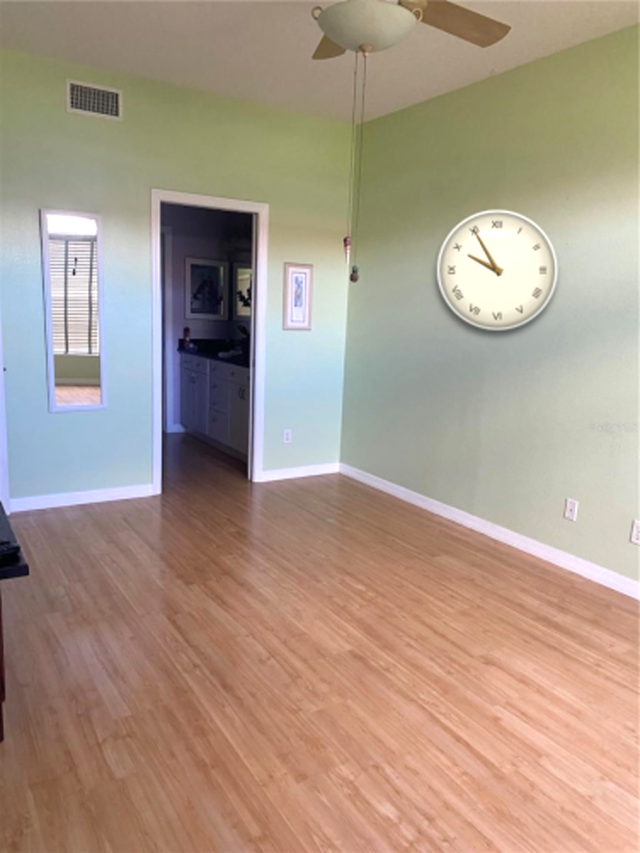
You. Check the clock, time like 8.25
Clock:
9.55
